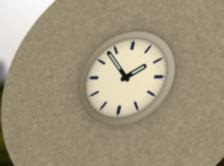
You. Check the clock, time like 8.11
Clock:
1.53
